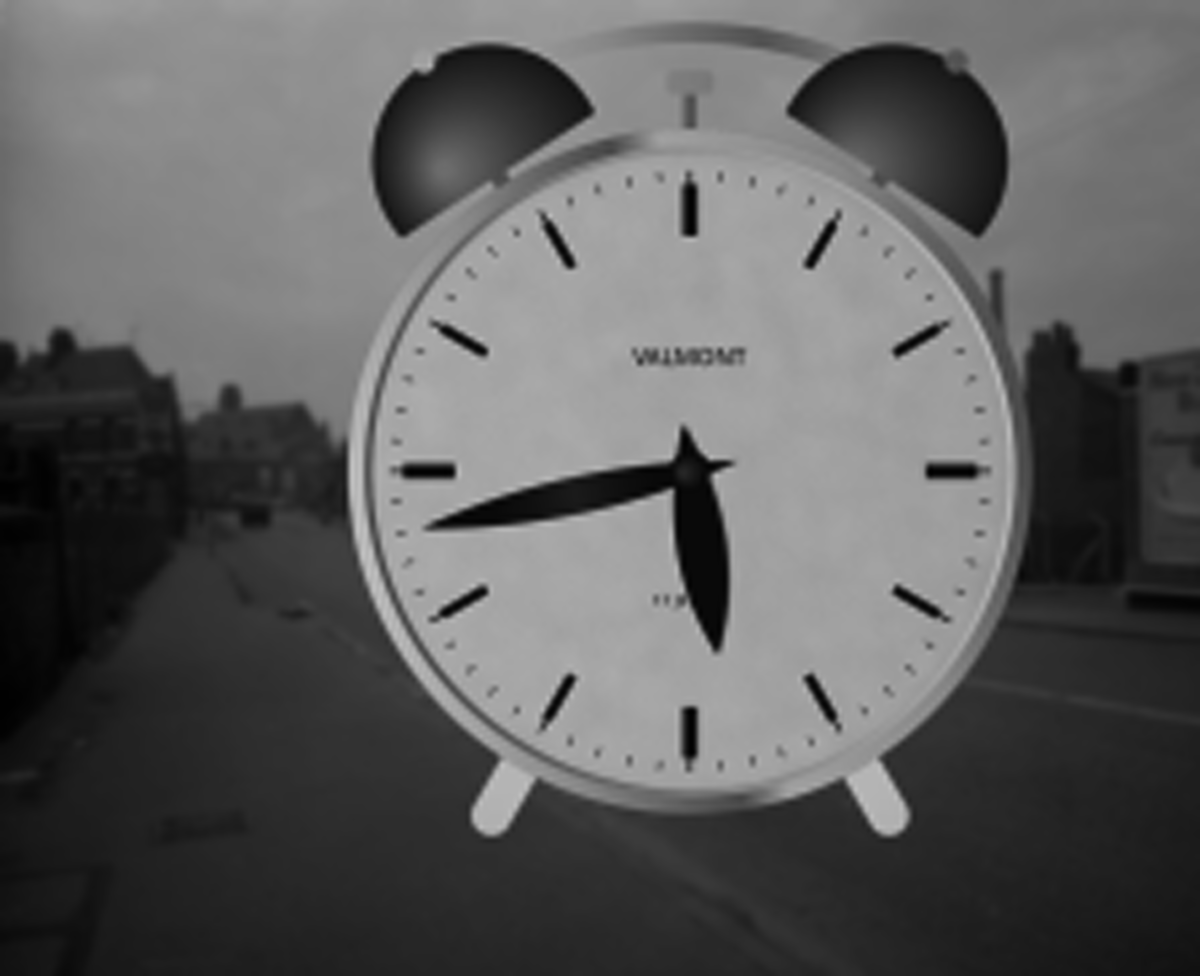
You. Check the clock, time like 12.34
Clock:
5.43
